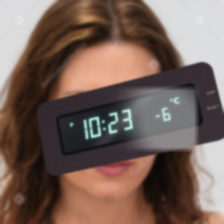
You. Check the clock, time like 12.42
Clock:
10.23
